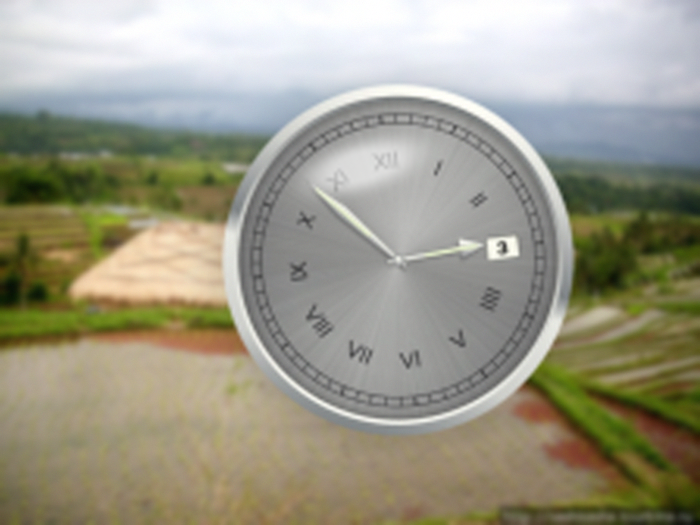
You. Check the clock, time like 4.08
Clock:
2.53
